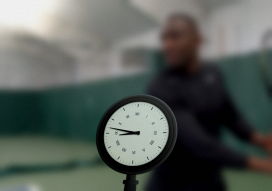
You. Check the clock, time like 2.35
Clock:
8.47
